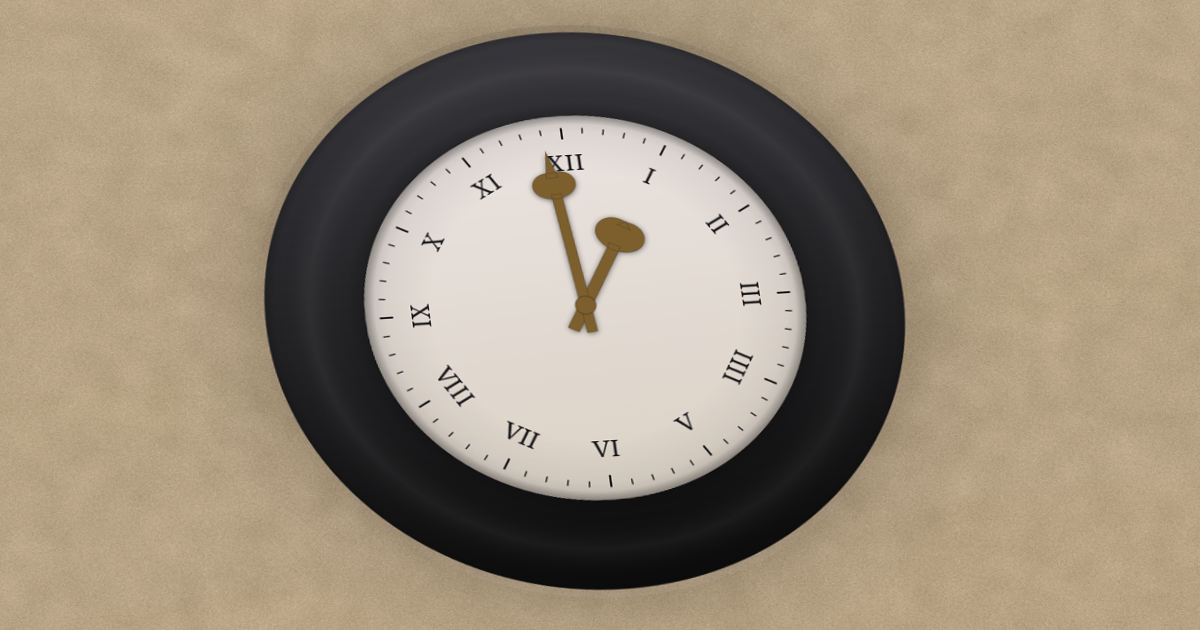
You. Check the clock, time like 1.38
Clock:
12.59
